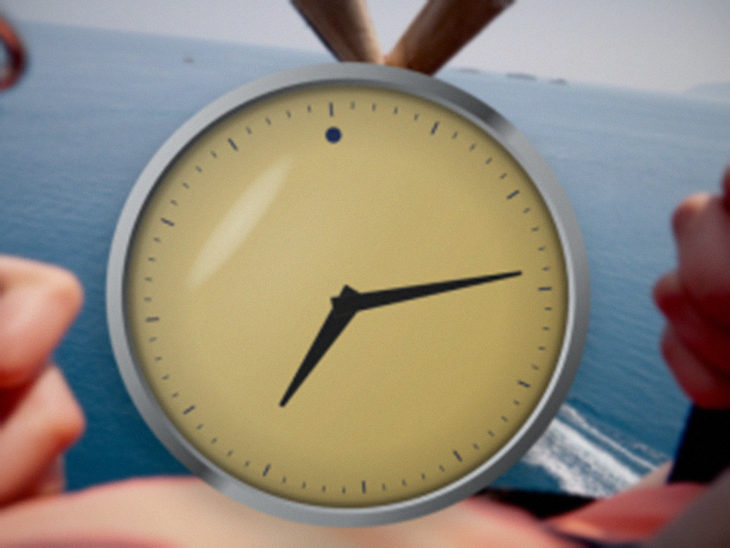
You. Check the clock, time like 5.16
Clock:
7.14
